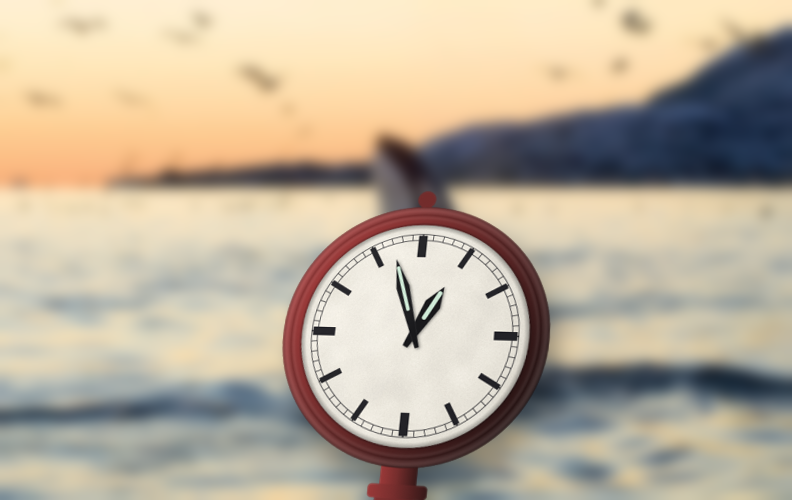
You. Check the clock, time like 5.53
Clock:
12.57
